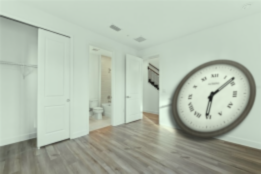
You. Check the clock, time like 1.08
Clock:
6.08
